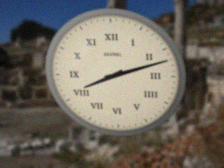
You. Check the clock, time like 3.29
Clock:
8.12
